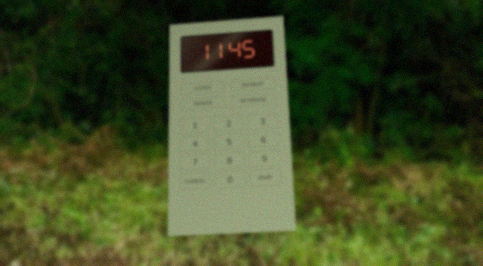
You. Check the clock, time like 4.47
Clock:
11.45
